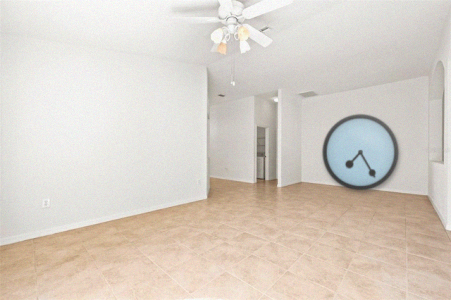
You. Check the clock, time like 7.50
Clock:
7.25
